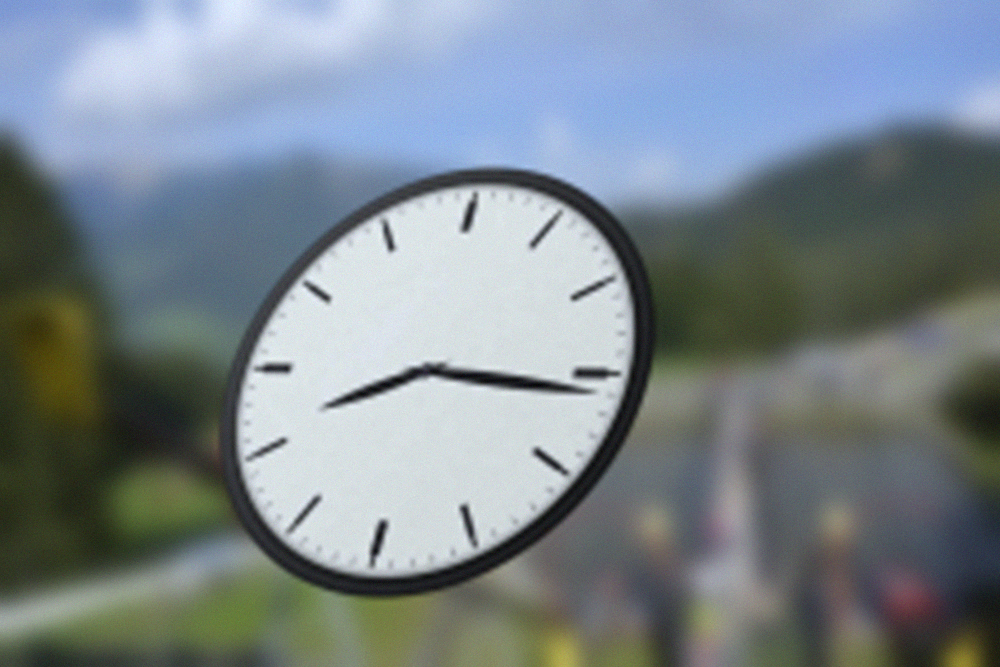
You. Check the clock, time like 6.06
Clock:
8.16
